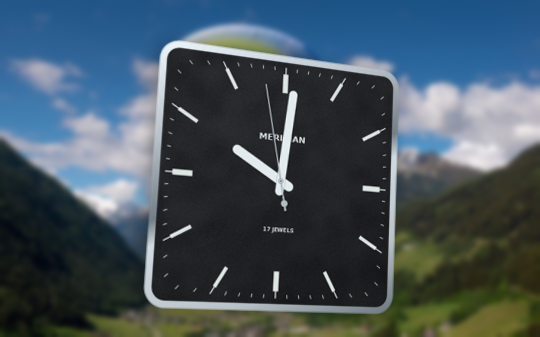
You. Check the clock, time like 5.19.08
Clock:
10.00.58
